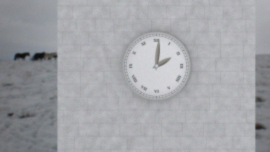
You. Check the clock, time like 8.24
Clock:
2.01
